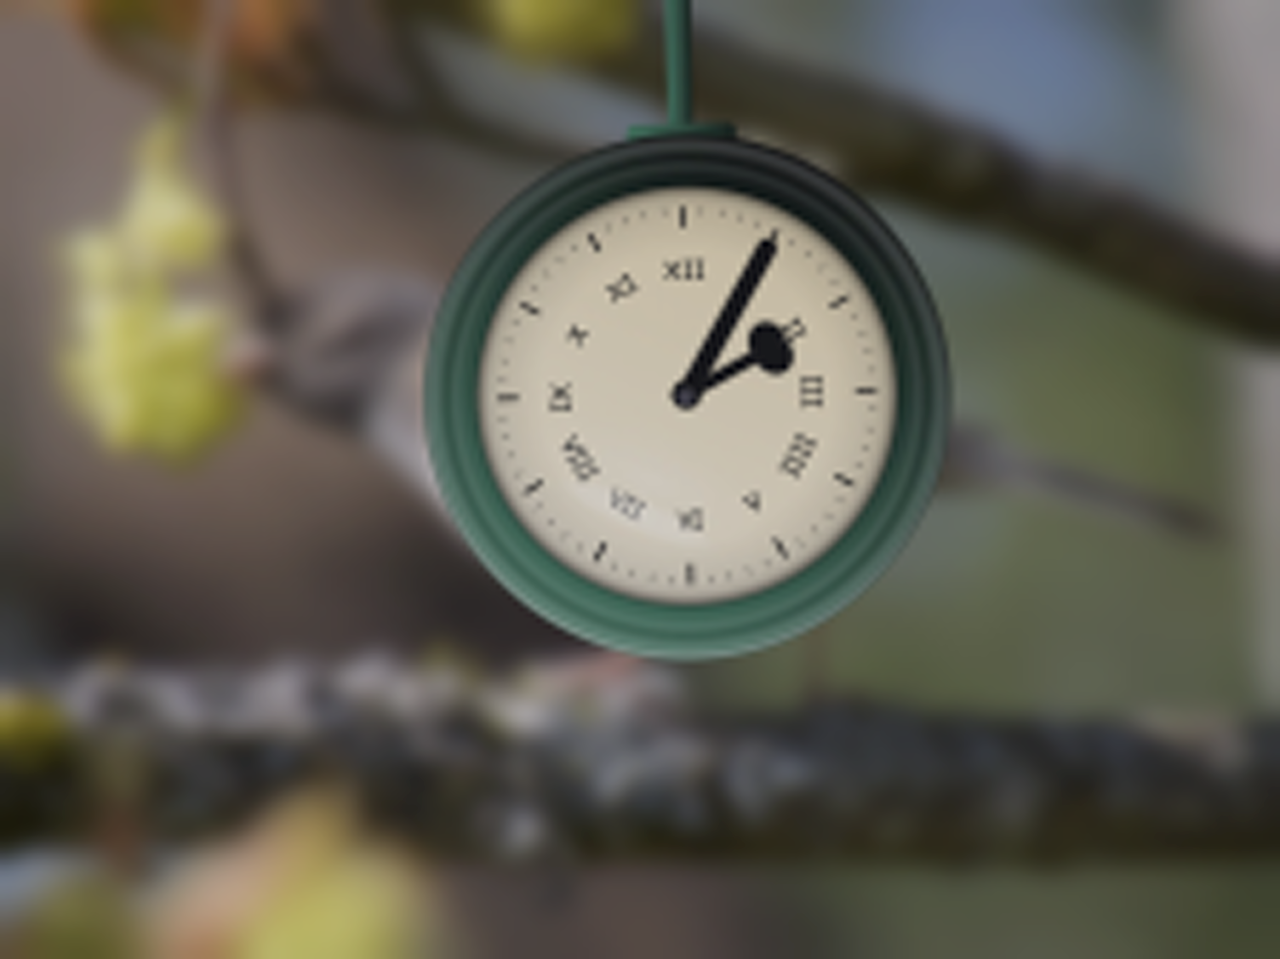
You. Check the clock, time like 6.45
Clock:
2.05
